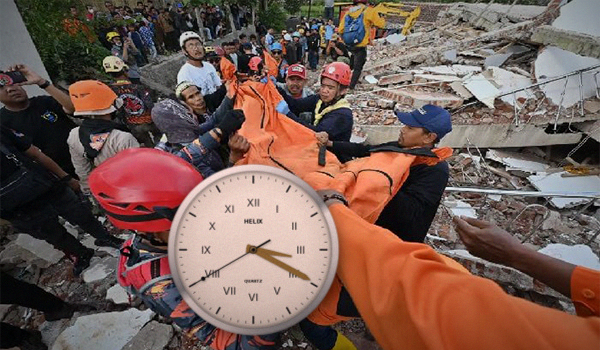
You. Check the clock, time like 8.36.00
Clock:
3.19.40
